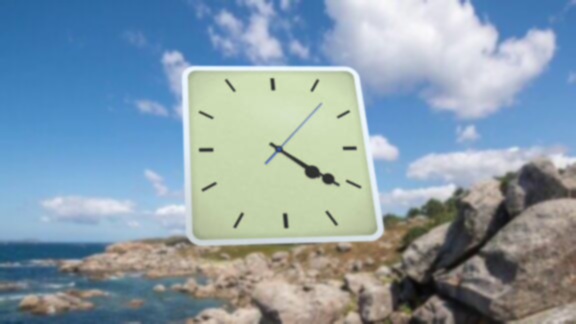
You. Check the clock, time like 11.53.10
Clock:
4.21.07
